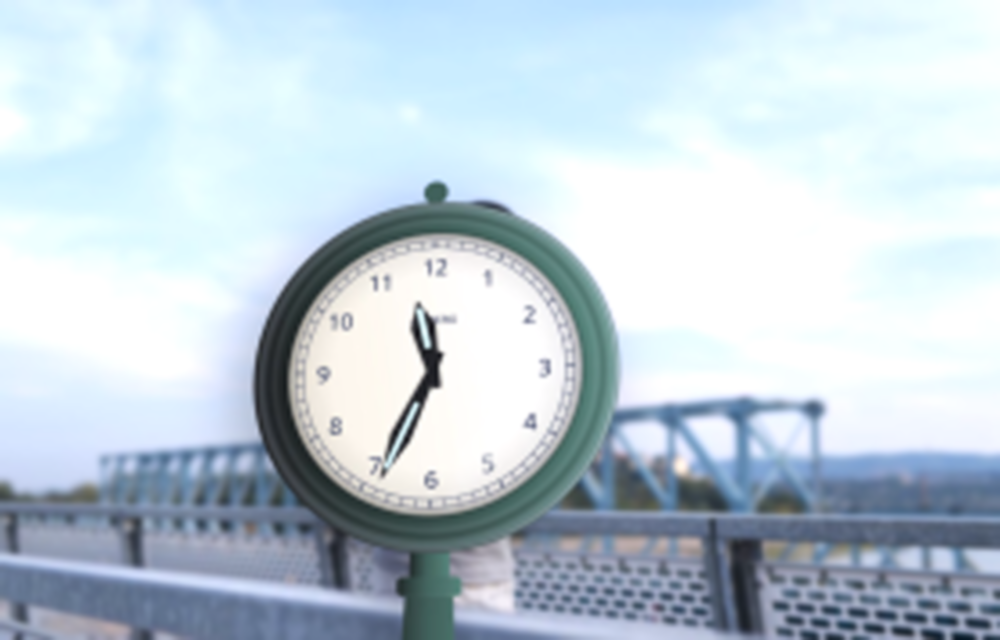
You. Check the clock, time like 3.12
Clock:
11.34
